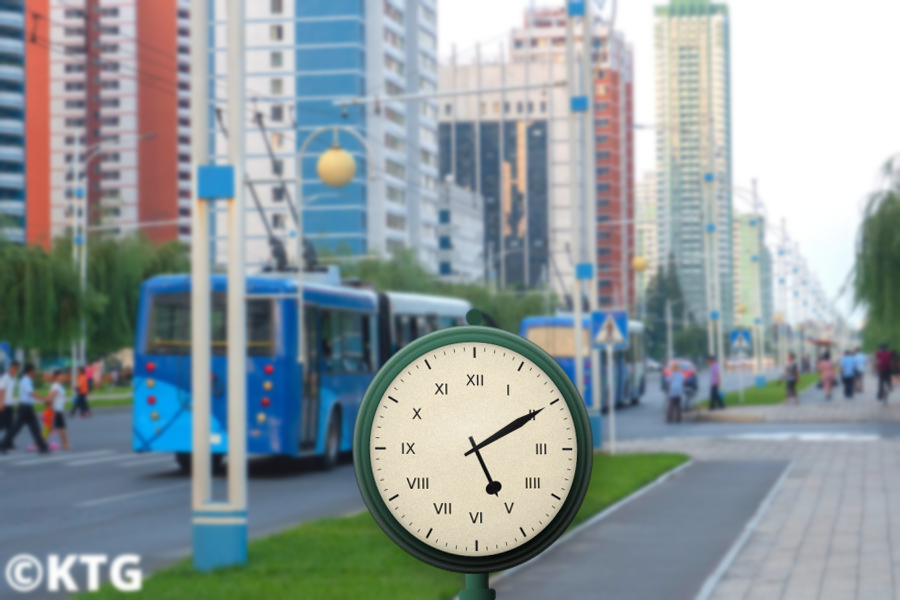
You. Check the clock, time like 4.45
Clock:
5.10
